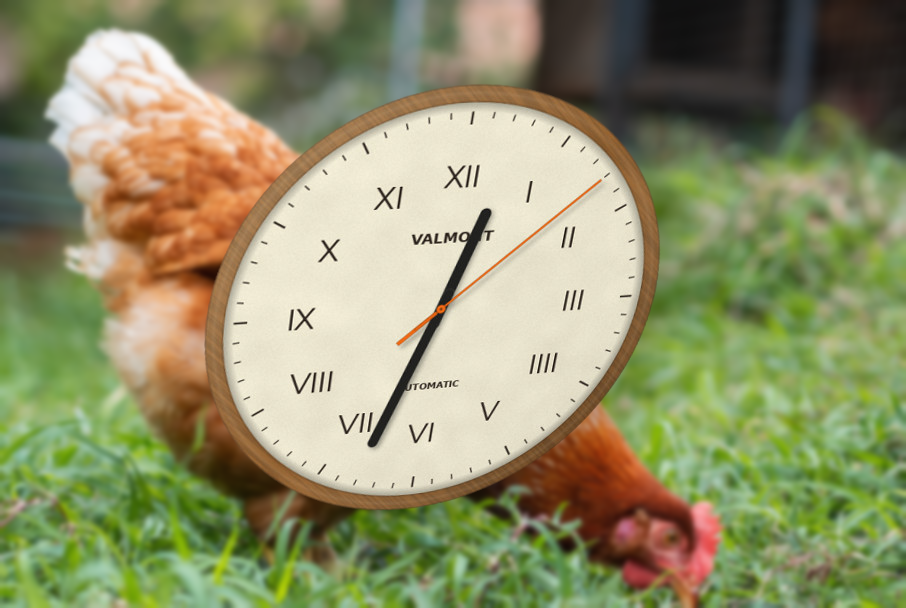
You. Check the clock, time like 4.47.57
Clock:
12.33.08
